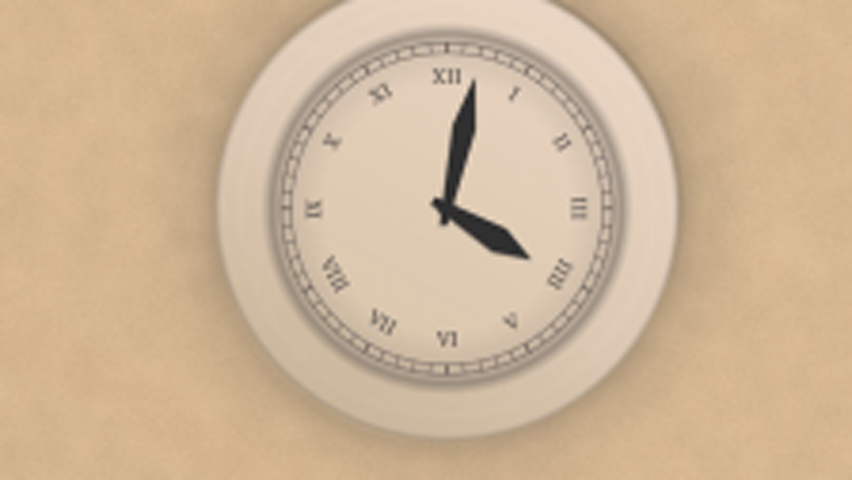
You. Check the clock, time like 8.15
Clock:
4.02
